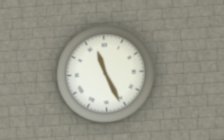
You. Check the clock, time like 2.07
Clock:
11.26
